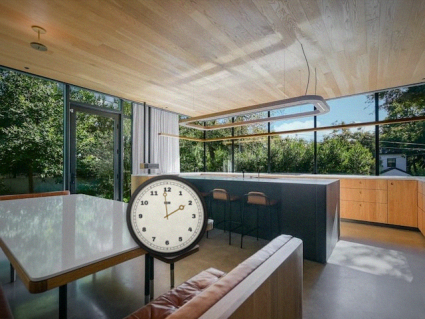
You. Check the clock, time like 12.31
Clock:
1.59
